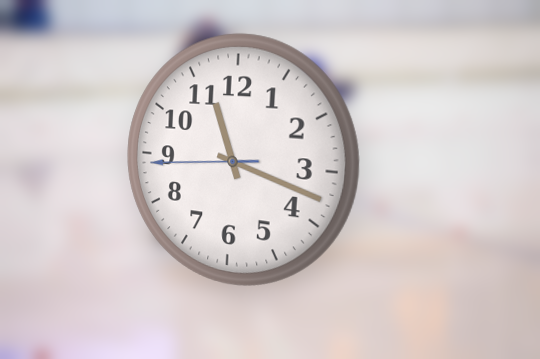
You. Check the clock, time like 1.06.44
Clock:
11.17.44
